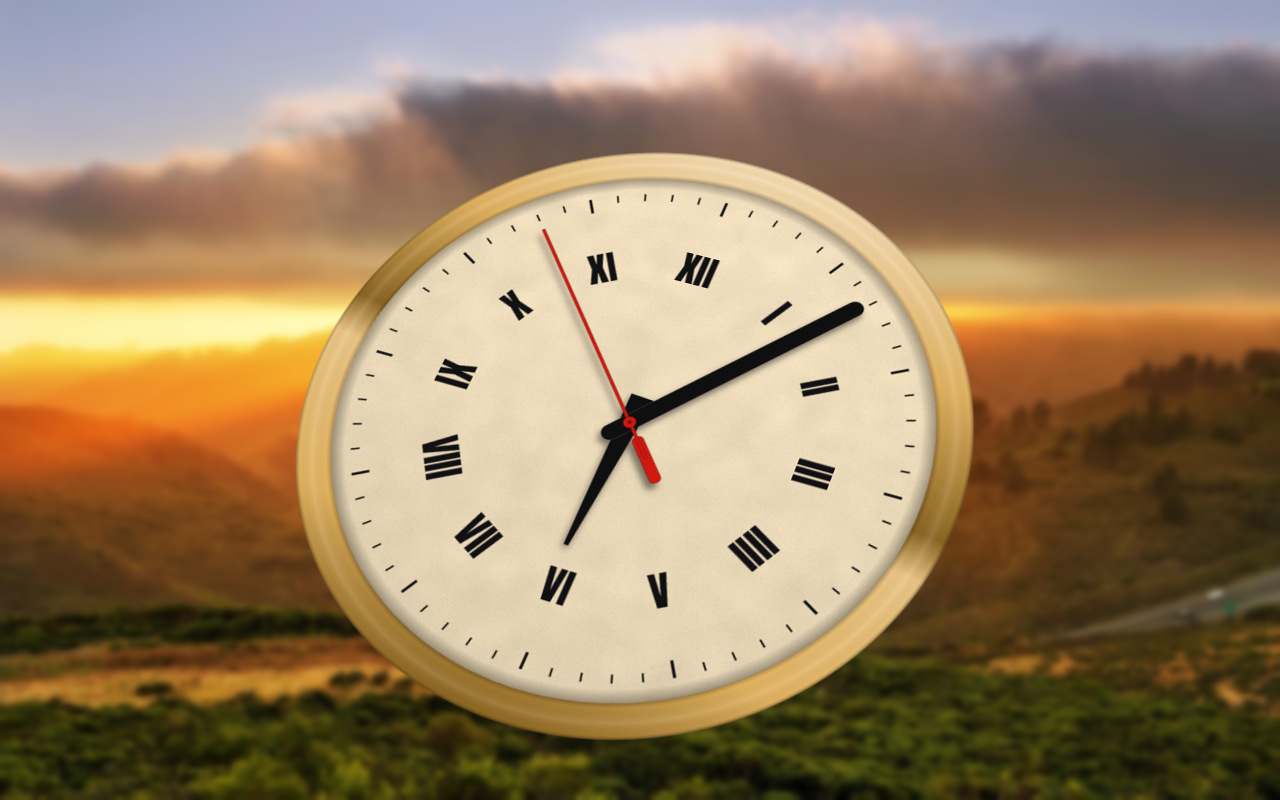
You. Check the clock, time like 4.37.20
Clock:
6.06.53
